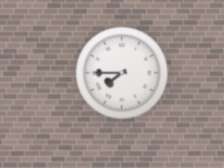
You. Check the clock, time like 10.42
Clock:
7.45
